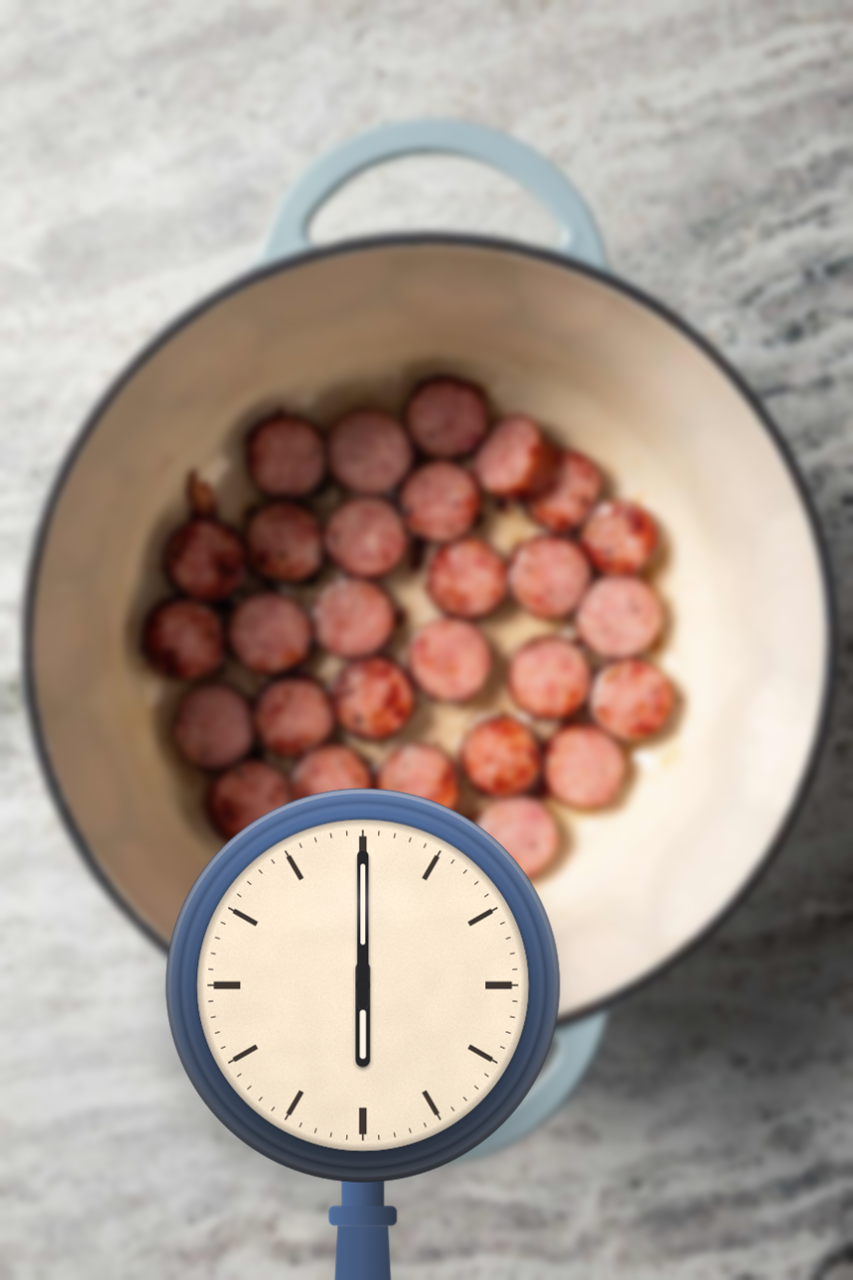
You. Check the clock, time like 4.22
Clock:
6.00
